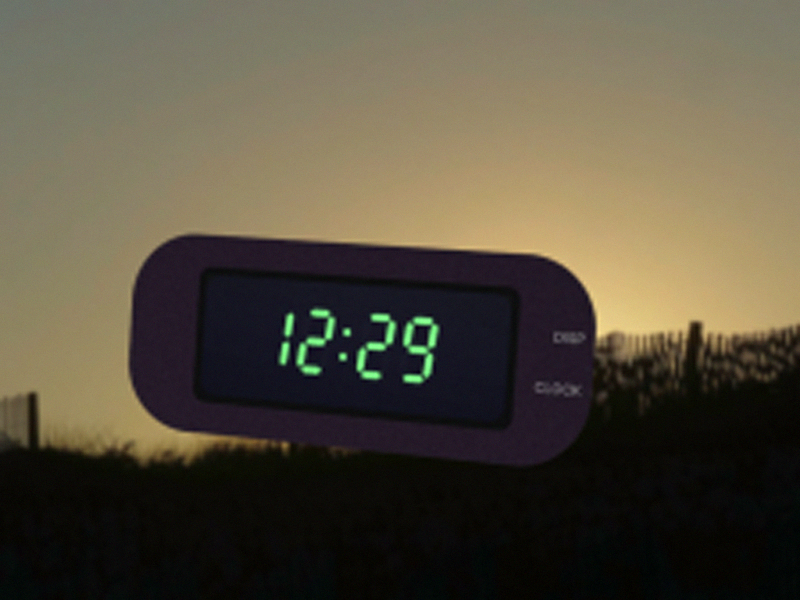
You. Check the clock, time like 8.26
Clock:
12.29
